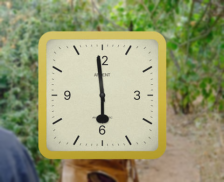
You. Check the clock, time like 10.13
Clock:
5.59
